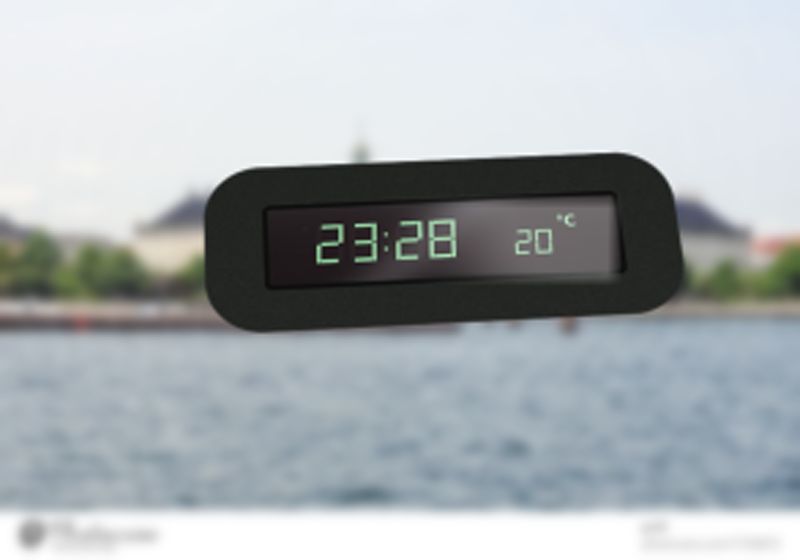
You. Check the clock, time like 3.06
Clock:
23.28
